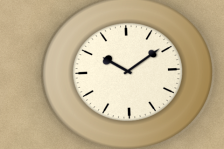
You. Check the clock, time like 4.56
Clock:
10.09
